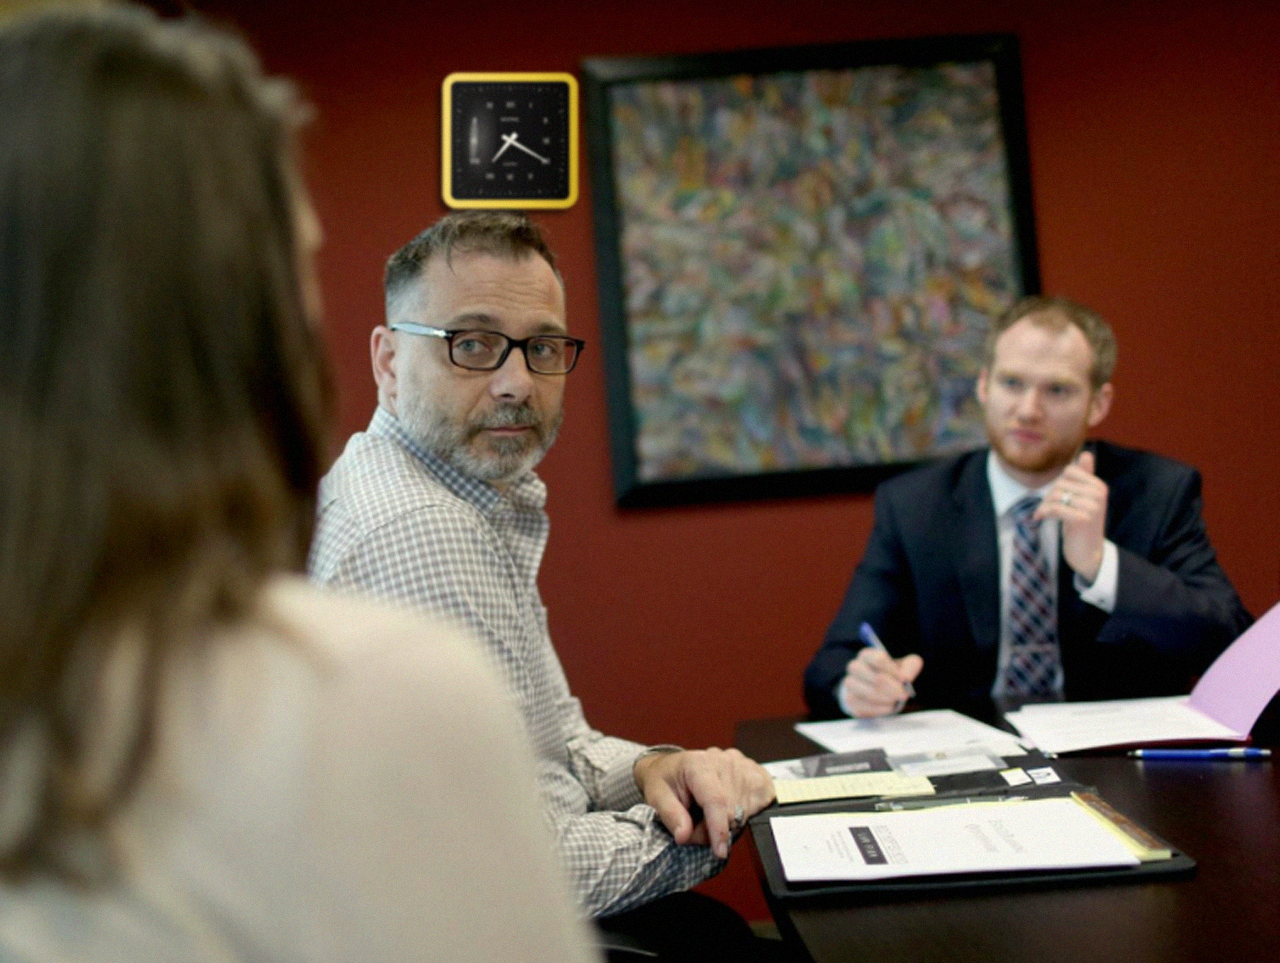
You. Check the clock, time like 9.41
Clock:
7.20
